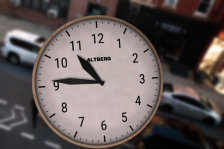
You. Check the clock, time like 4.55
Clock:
10.46
